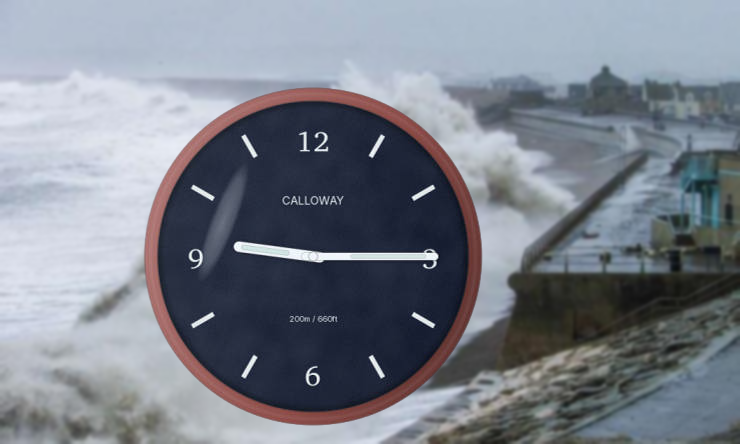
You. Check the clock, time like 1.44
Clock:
9.15
